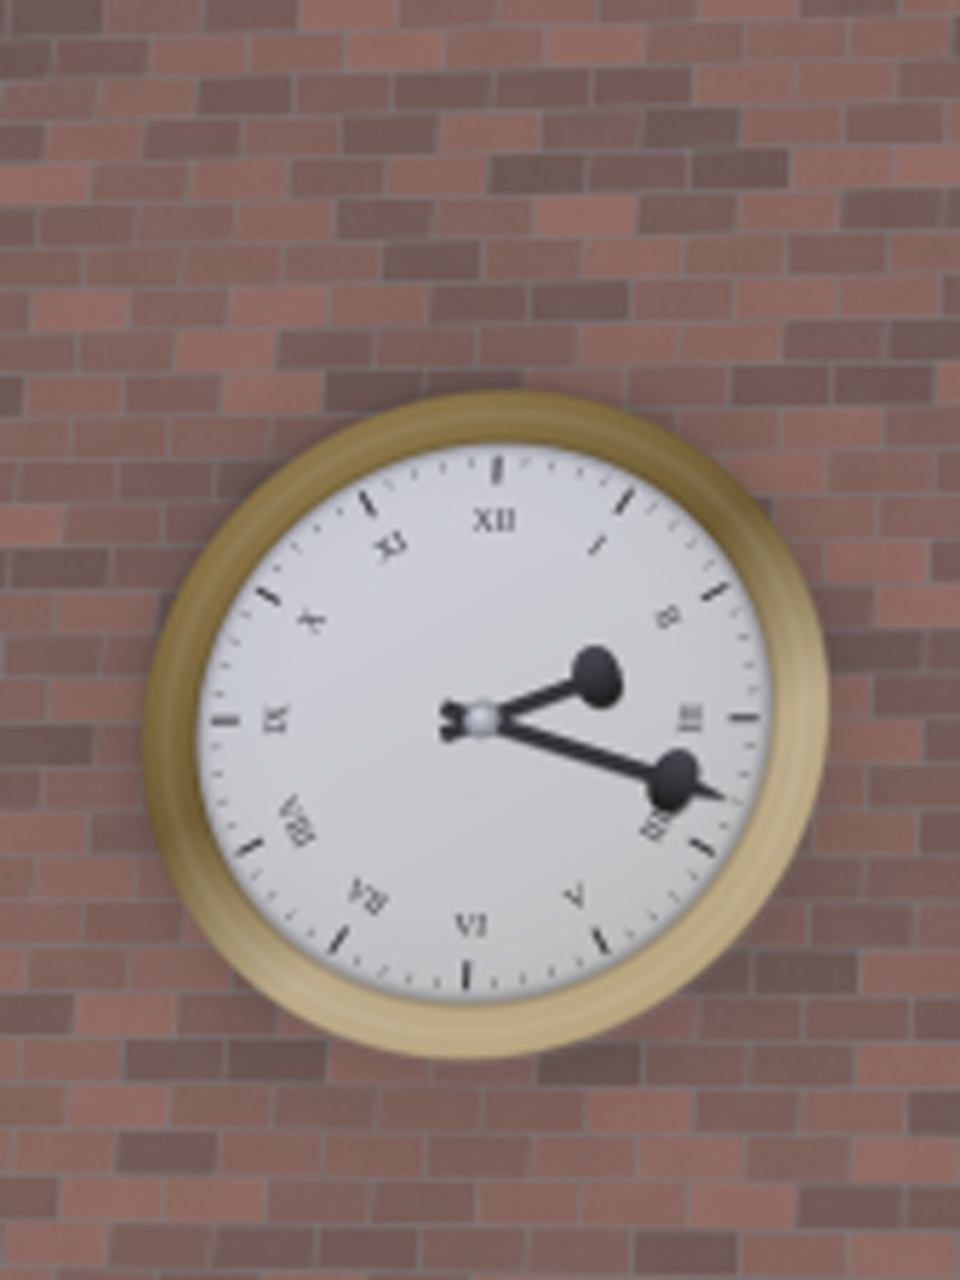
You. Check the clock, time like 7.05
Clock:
2.18
